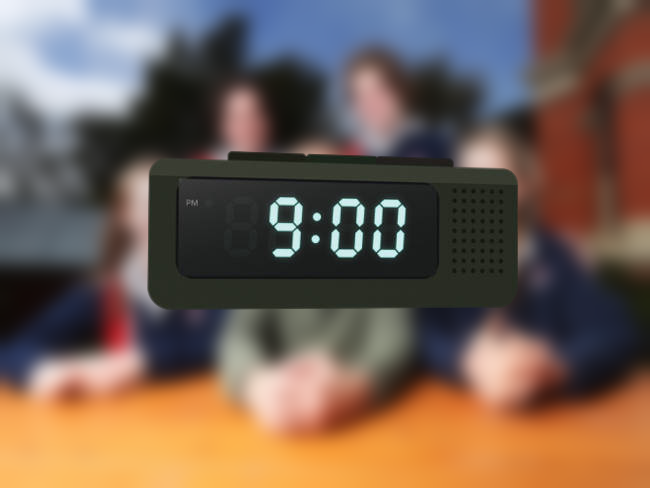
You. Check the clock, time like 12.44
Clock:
9.00
